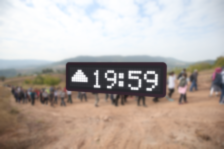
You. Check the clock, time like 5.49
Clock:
19.59
